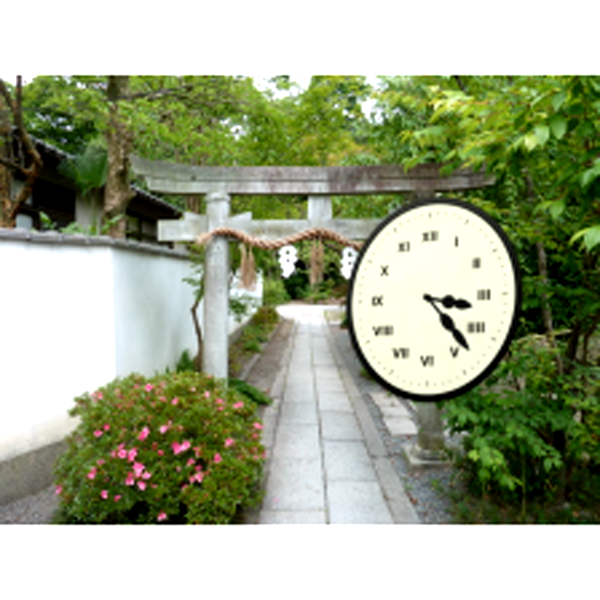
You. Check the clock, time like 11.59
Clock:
3.23
